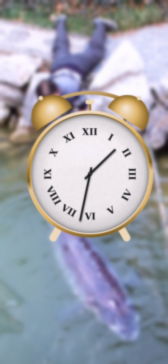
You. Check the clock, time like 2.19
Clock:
1.32
